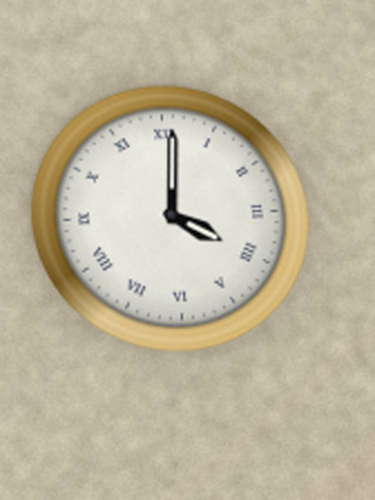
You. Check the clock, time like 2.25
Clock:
4.01
